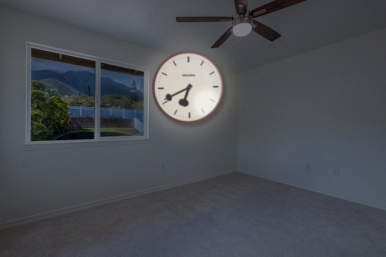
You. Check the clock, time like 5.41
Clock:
6.41
